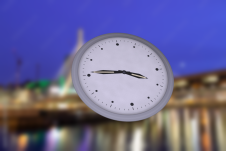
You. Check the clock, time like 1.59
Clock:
3.46
